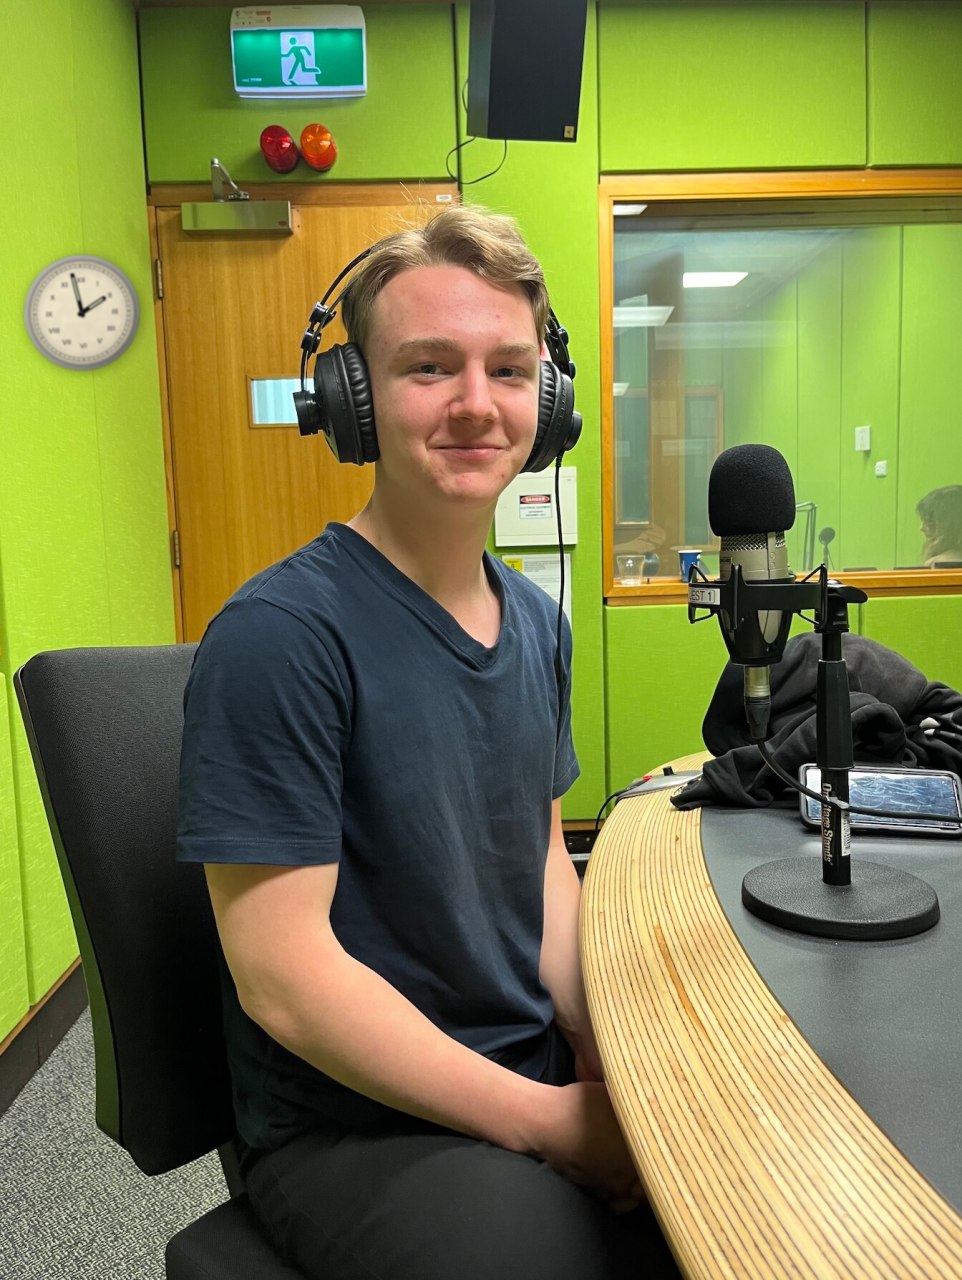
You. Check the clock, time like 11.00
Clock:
1.58
